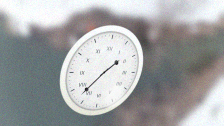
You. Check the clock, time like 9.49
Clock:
1.37
